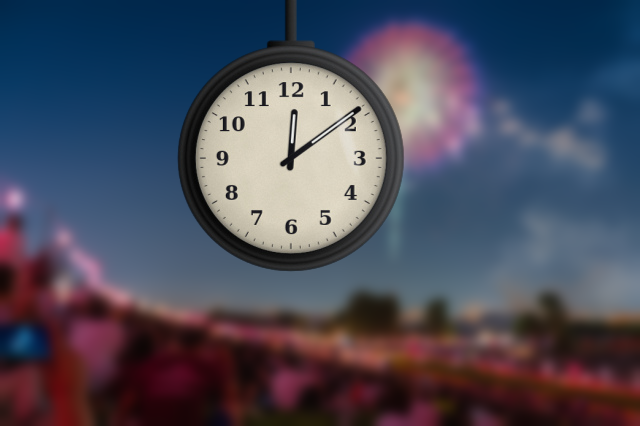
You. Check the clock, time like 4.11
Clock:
12.09
